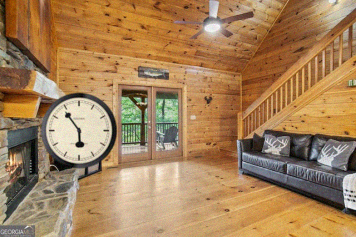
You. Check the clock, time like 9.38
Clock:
5.54
